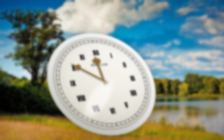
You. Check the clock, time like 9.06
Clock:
11.51
